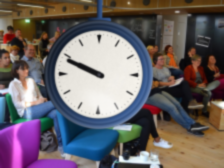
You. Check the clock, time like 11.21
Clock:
9.49
